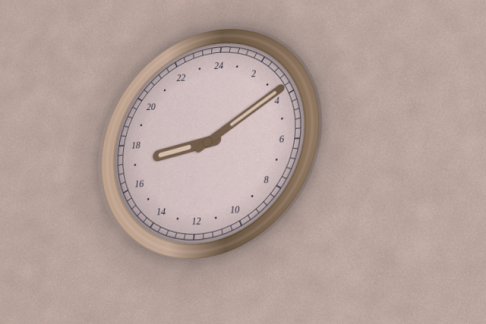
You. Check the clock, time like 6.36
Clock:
17.09
